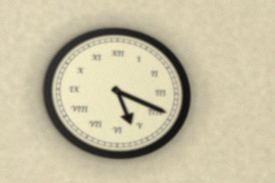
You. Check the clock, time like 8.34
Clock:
5.19
